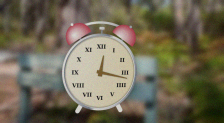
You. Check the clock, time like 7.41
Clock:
12.17
